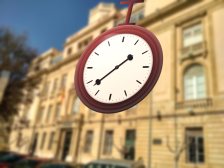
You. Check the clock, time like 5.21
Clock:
1.38
